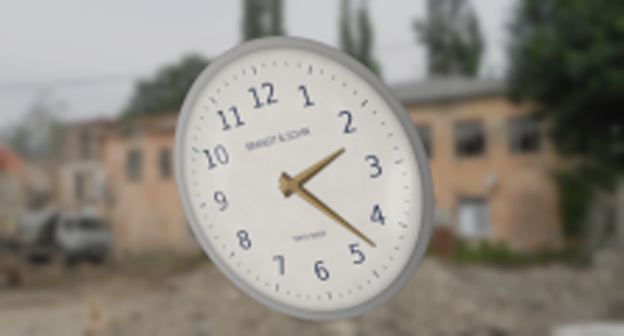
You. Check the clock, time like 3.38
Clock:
2.23
